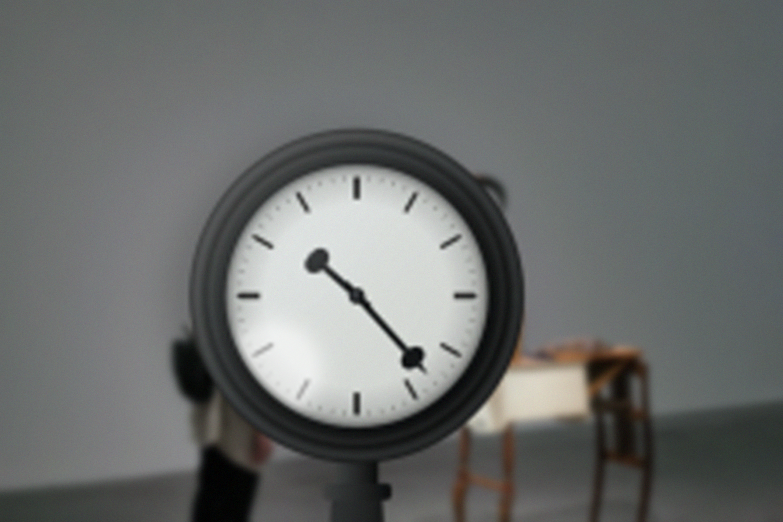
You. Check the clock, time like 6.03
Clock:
10.23
